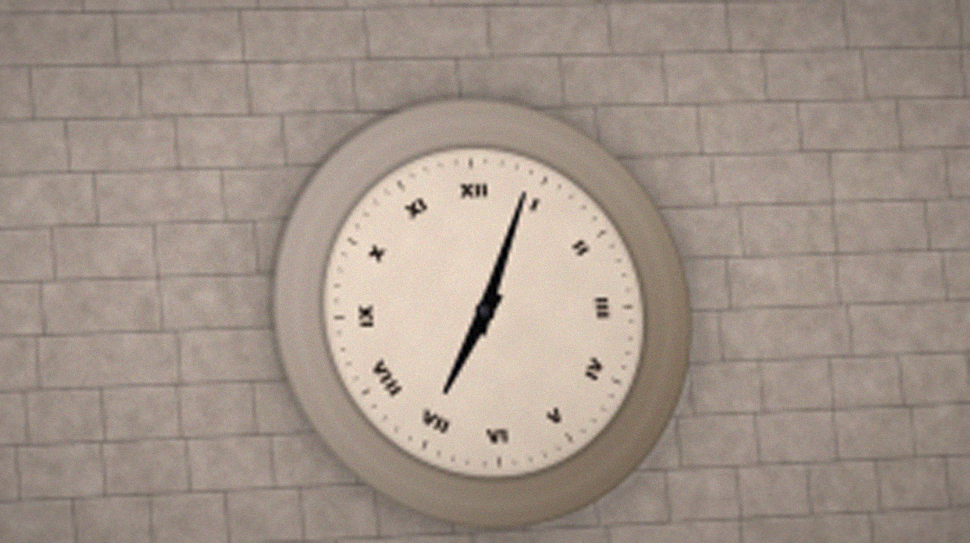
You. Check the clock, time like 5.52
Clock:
7.04
